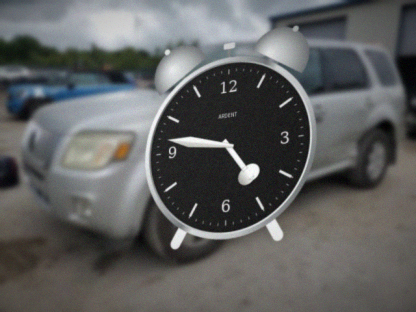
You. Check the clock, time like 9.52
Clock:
4.47
